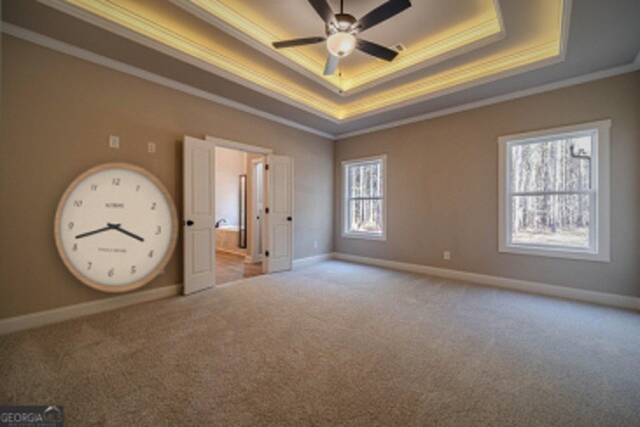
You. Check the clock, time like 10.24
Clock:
3.42
